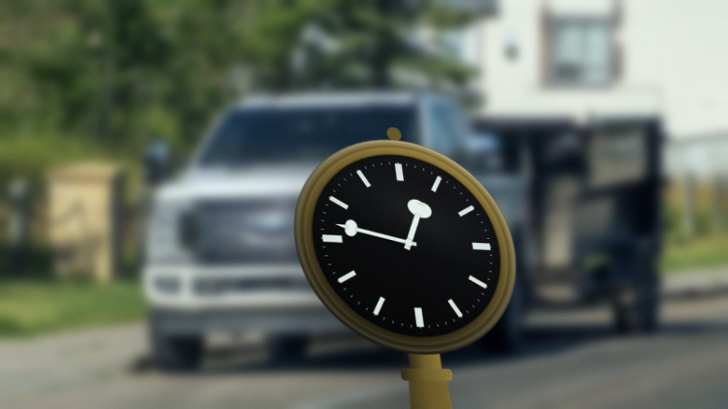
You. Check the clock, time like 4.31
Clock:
12.47
